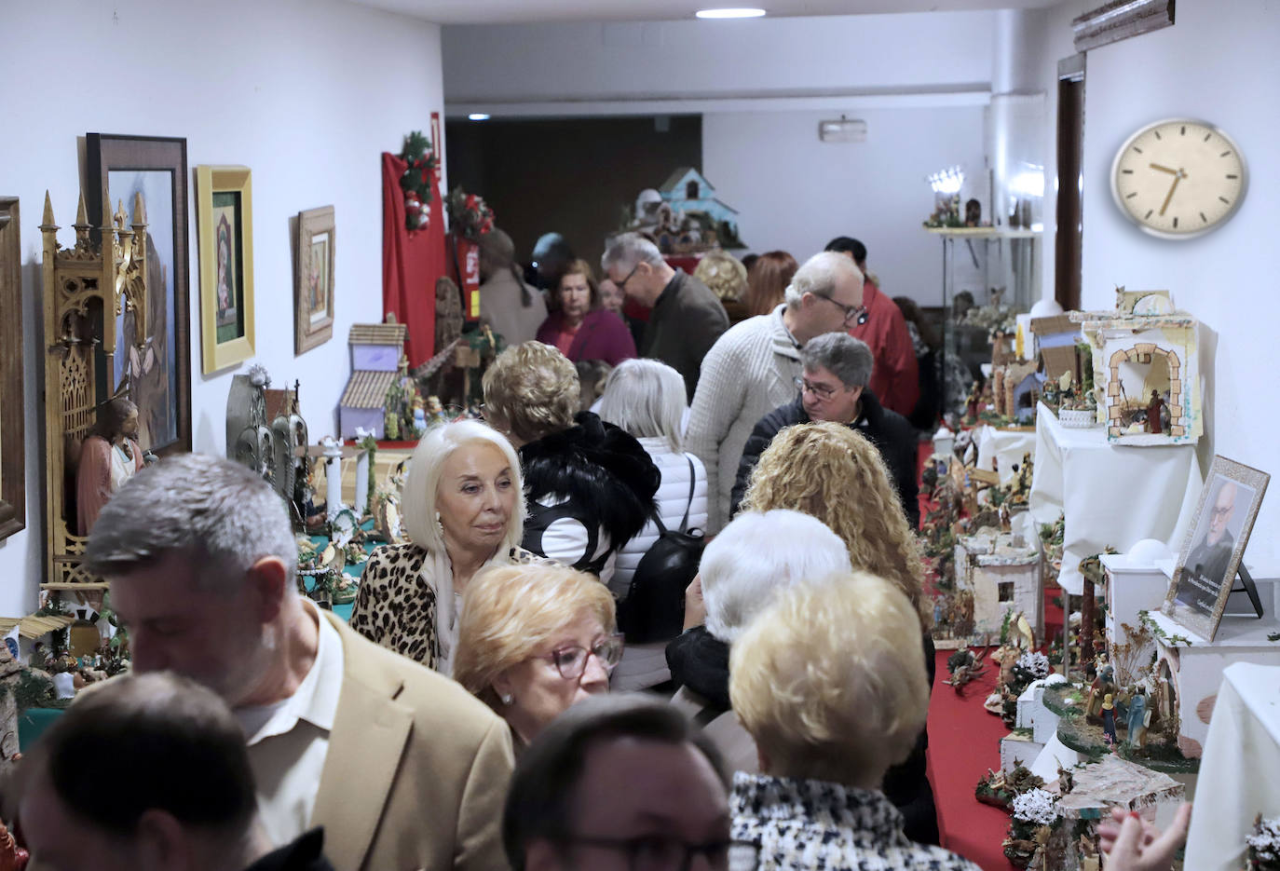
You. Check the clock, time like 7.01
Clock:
9.33
